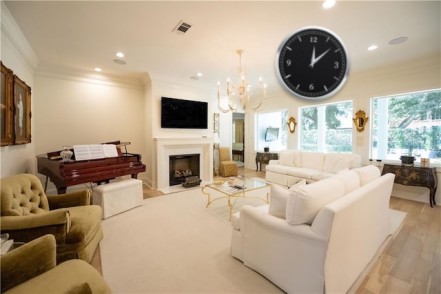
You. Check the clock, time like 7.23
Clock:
12.08
